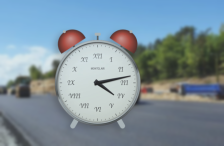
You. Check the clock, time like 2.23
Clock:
4.13
